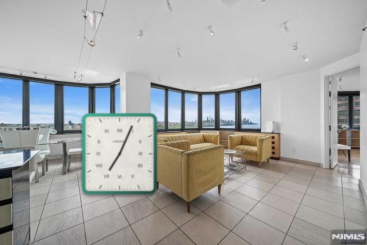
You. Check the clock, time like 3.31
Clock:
7.04
